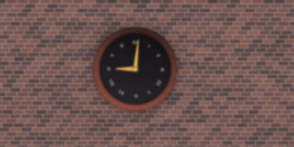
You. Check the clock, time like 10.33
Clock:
9.01
